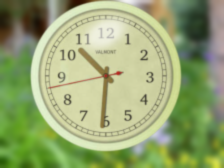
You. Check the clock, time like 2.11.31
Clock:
10.30.43
